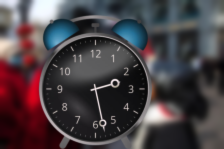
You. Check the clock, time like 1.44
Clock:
2.28
